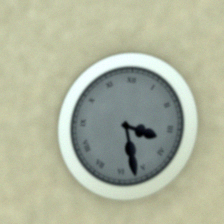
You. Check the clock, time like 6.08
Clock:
3.27
